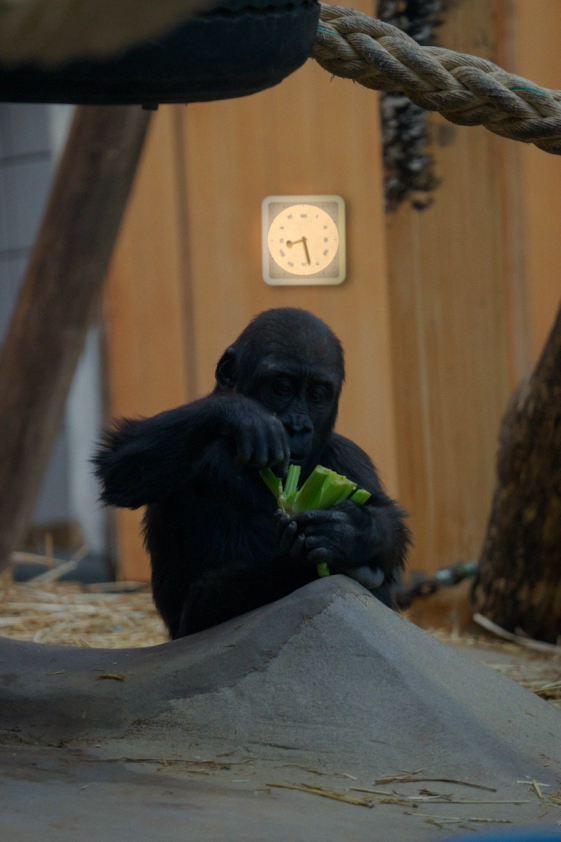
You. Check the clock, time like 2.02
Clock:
8.28
